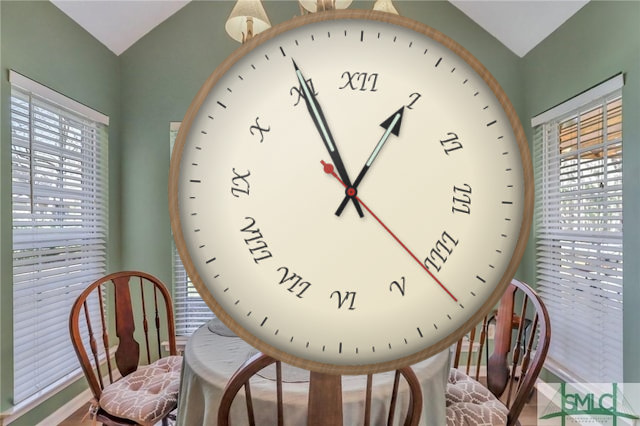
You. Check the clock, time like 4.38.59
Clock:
12.55.22
